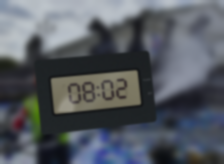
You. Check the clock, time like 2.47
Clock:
8.02
